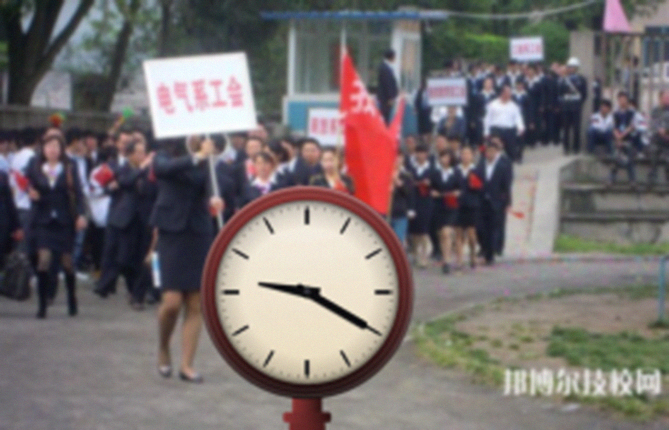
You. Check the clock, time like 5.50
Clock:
9.20
